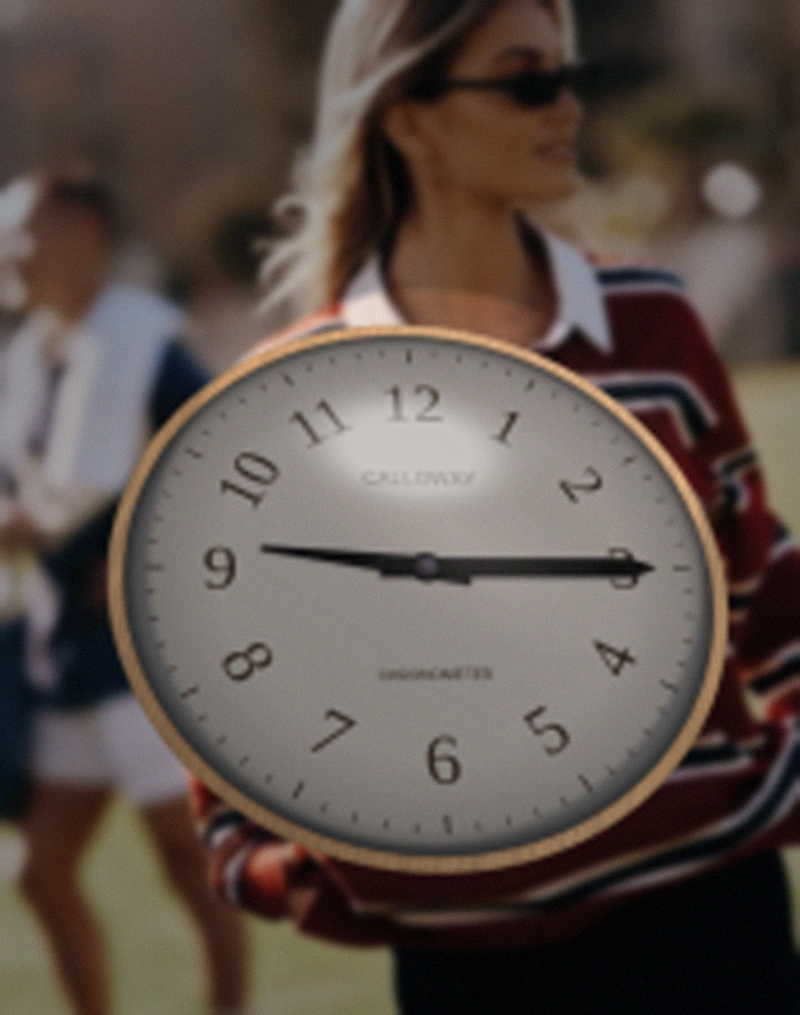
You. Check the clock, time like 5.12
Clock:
9.15
